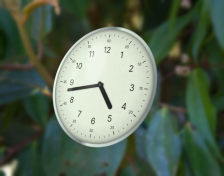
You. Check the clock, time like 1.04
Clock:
4.43
